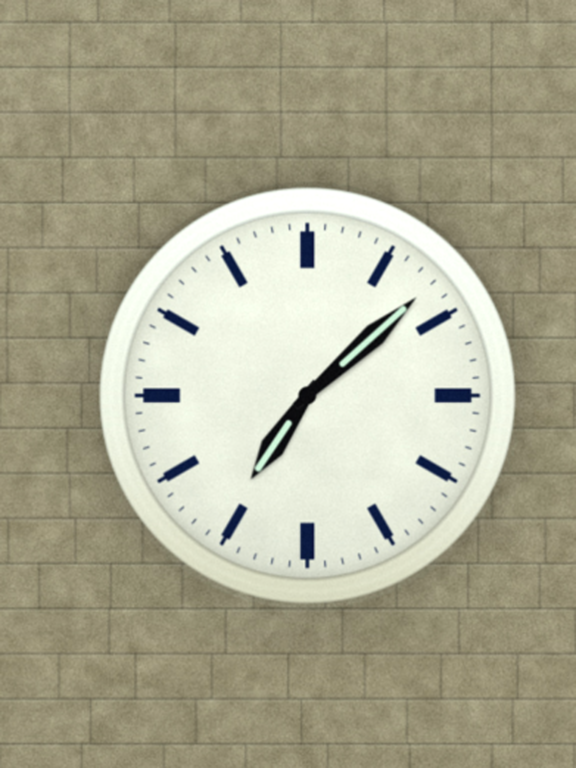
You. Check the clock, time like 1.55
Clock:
7.08
